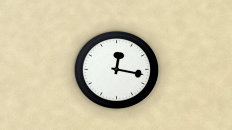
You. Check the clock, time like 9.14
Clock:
12.17
